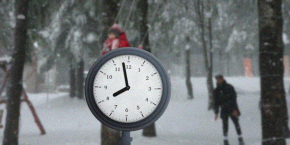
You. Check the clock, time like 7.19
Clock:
7.58
